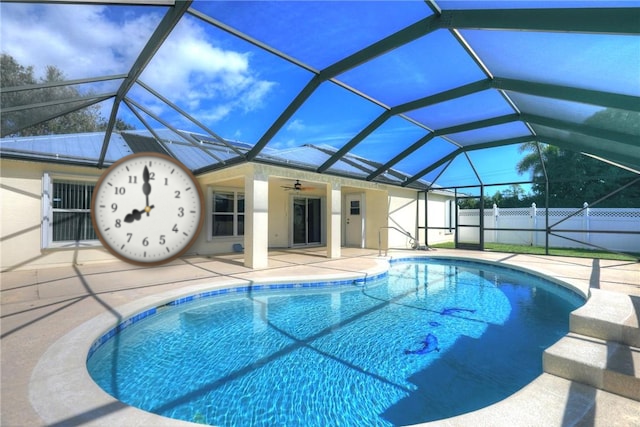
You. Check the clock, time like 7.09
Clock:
7.59
